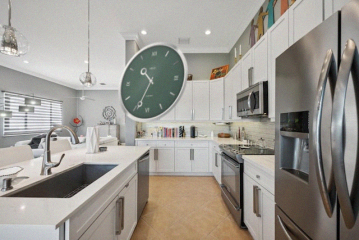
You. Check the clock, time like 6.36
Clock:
10.34
